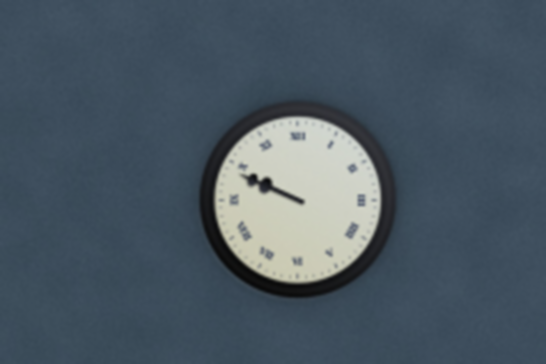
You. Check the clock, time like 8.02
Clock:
9.49
